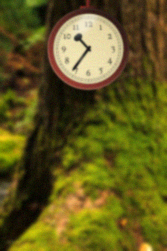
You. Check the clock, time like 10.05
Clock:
10.36
